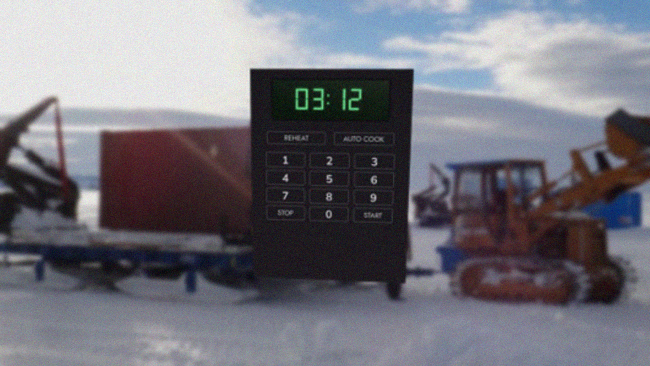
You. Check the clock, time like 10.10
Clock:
3.12
